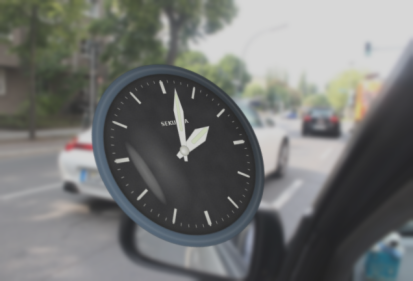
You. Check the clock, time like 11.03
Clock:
2.02
